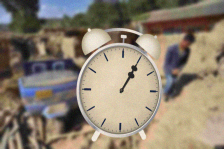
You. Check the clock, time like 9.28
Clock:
1.05
